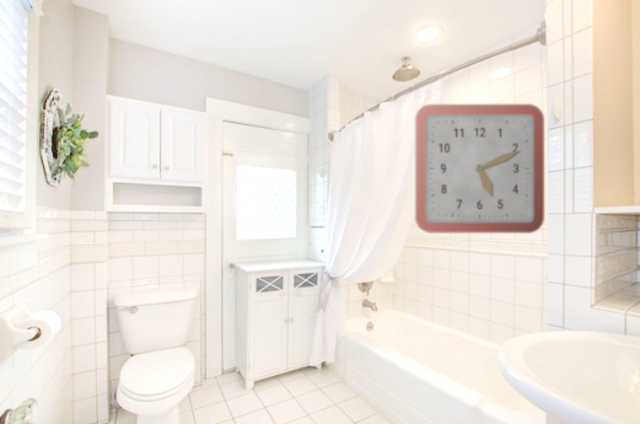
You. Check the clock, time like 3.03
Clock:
5.11
